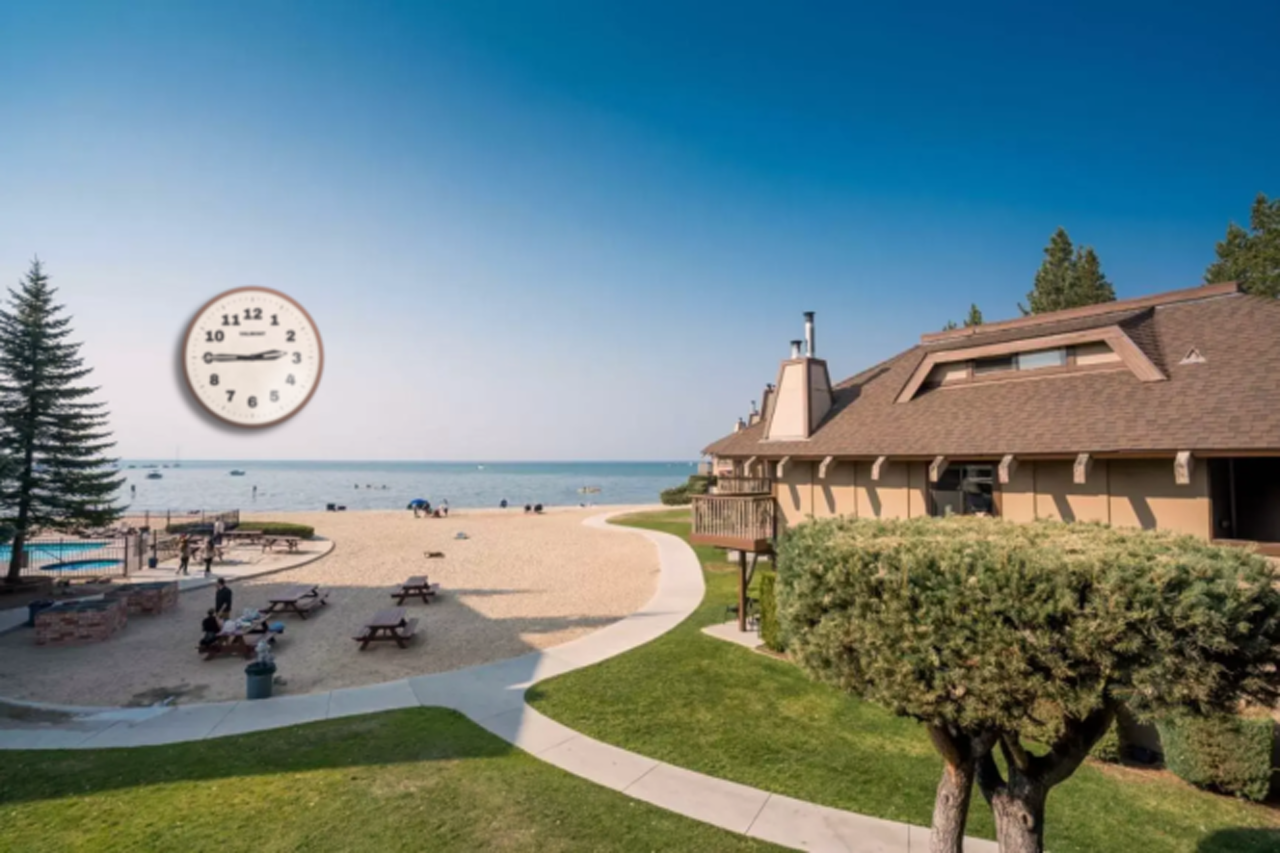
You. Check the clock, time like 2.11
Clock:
2.45
